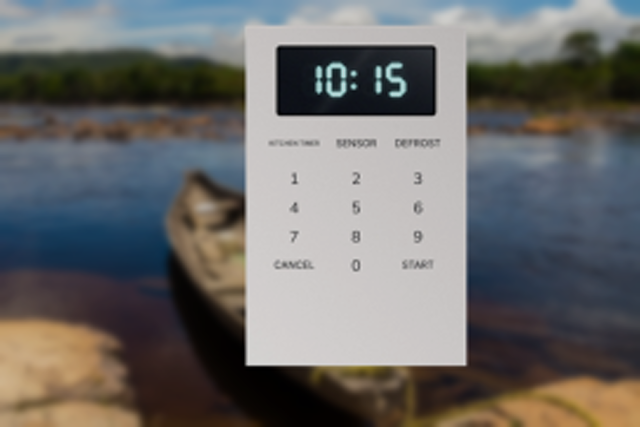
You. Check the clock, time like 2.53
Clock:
10.15
